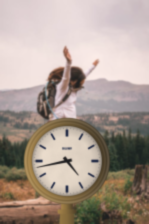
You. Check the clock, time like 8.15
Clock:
4.43
